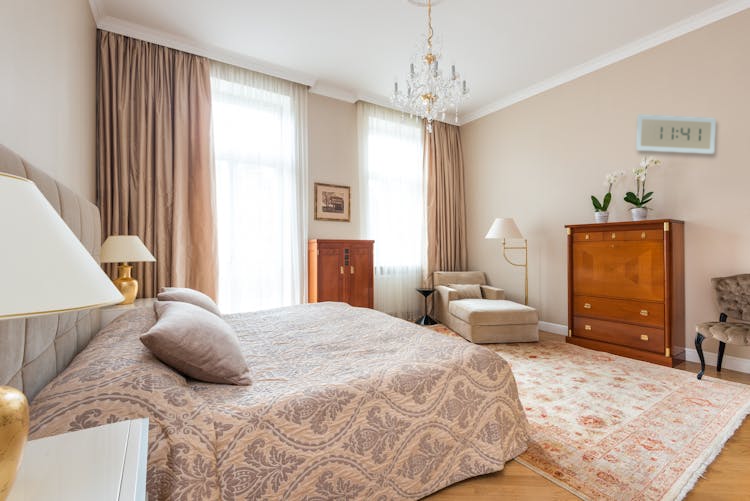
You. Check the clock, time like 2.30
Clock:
11.41
